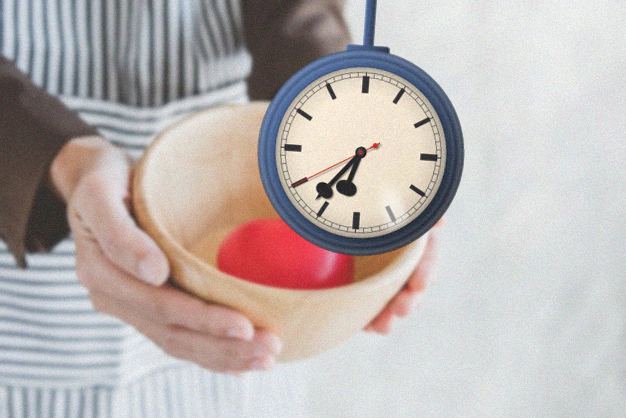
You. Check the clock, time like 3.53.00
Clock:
6.36.40
